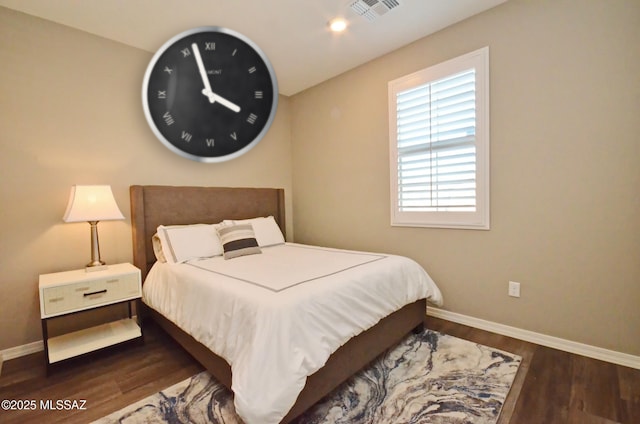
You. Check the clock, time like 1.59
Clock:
3.57
